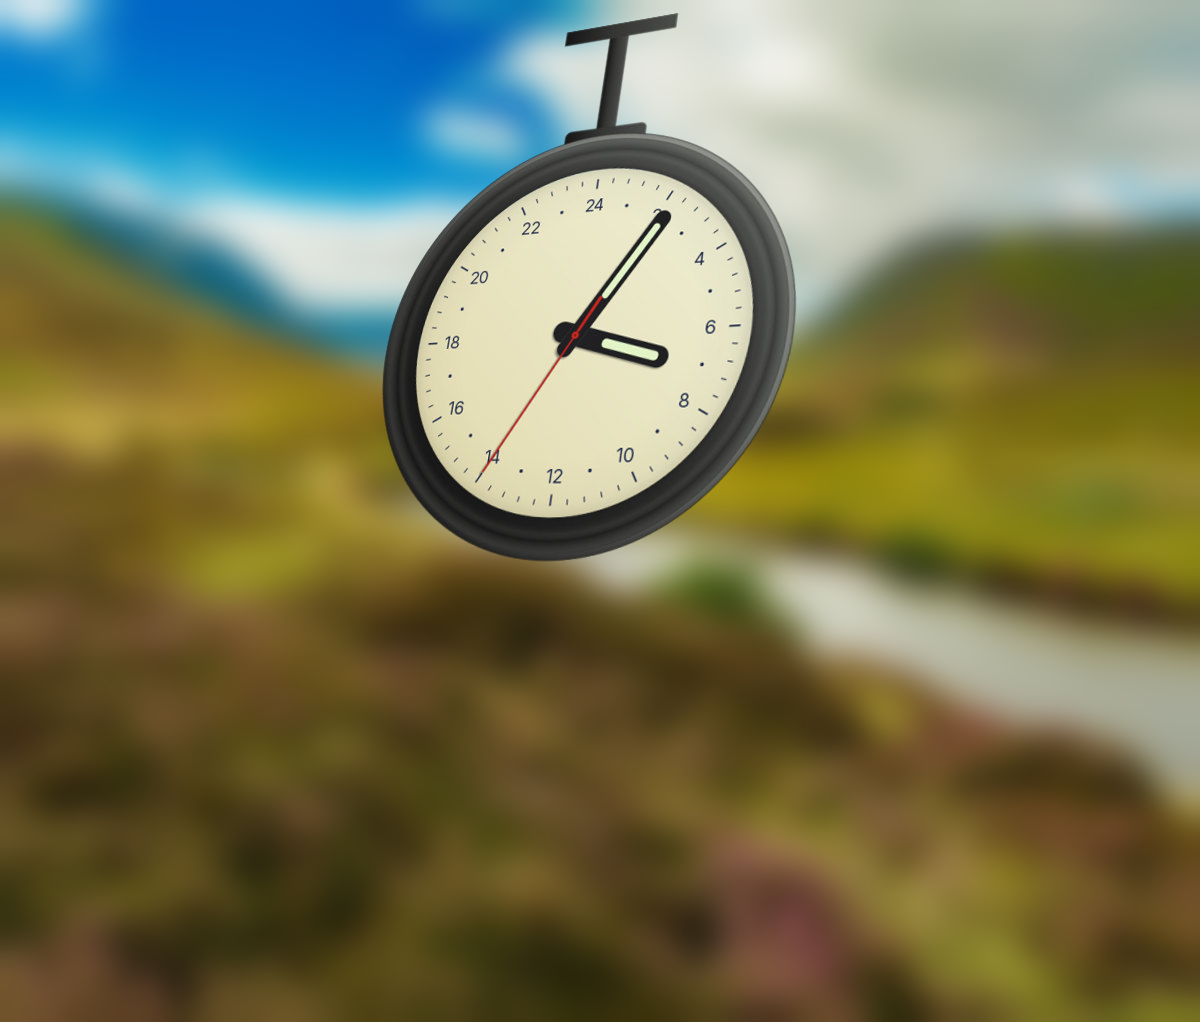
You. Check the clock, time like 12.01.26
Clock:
7.05.35
